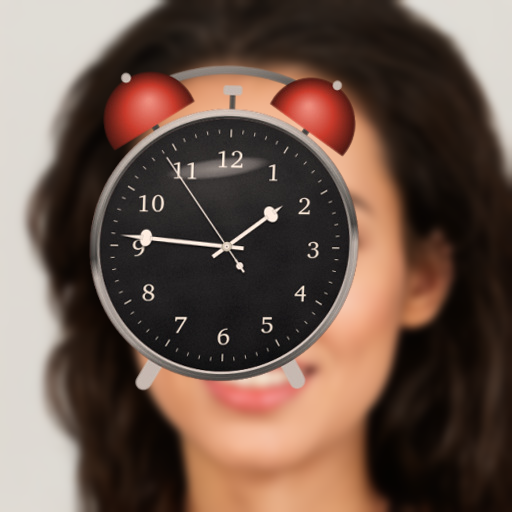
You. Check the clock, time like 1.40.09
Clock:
1.45.54
